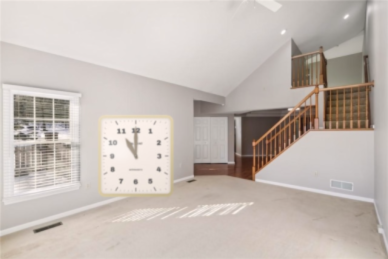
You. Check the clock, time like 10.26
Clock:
11.00
